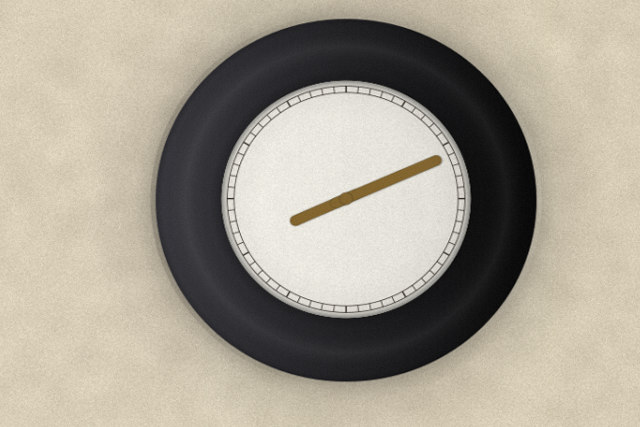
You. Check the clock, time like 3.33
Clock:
8.11
